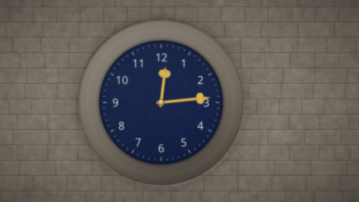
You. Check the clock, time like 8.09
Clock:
12.14
